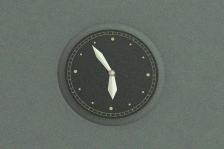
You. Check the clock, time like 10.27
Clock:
5.54
